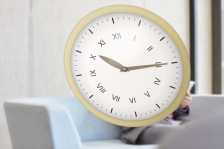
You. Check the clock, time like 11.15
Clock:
10.15
